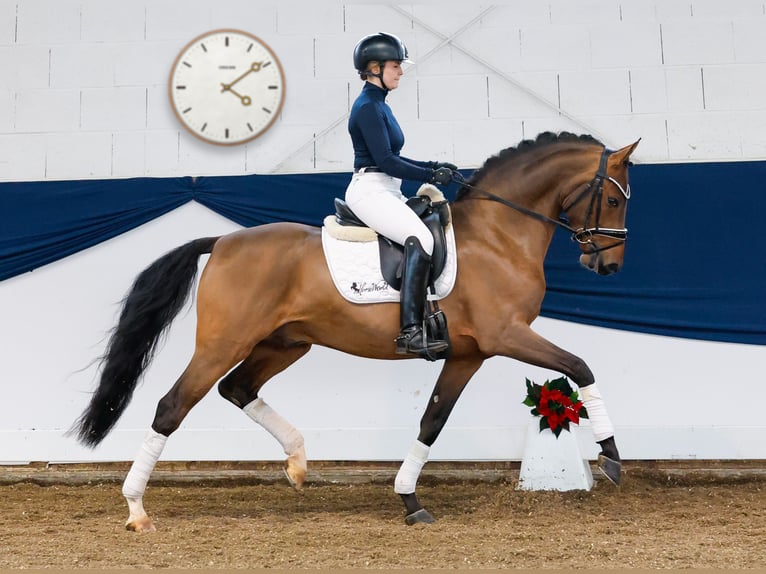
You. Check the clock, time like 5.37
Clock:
4.09
